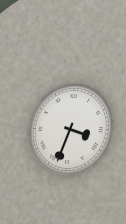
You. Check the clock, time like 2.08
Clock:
3.33
